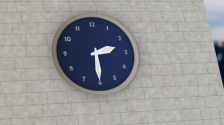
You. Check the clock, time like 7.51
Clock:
2.30
